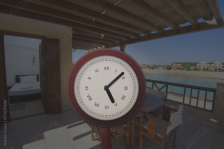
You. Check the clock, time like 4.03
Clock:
5.08
